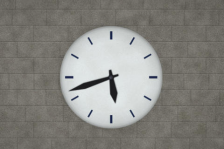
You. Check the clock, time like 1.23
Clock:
5.42
